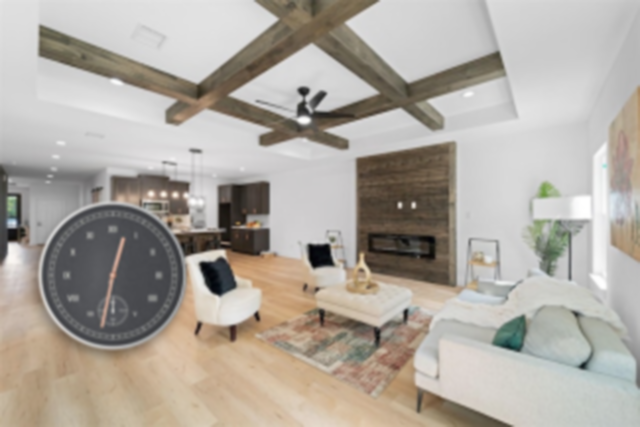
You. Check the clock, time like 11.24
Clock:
12.32
